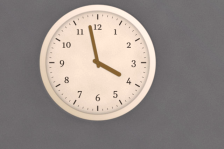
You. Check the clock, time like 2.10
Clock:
3.58
